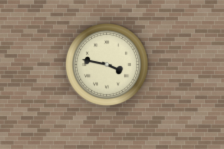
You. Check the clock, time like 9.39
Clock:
3.47
